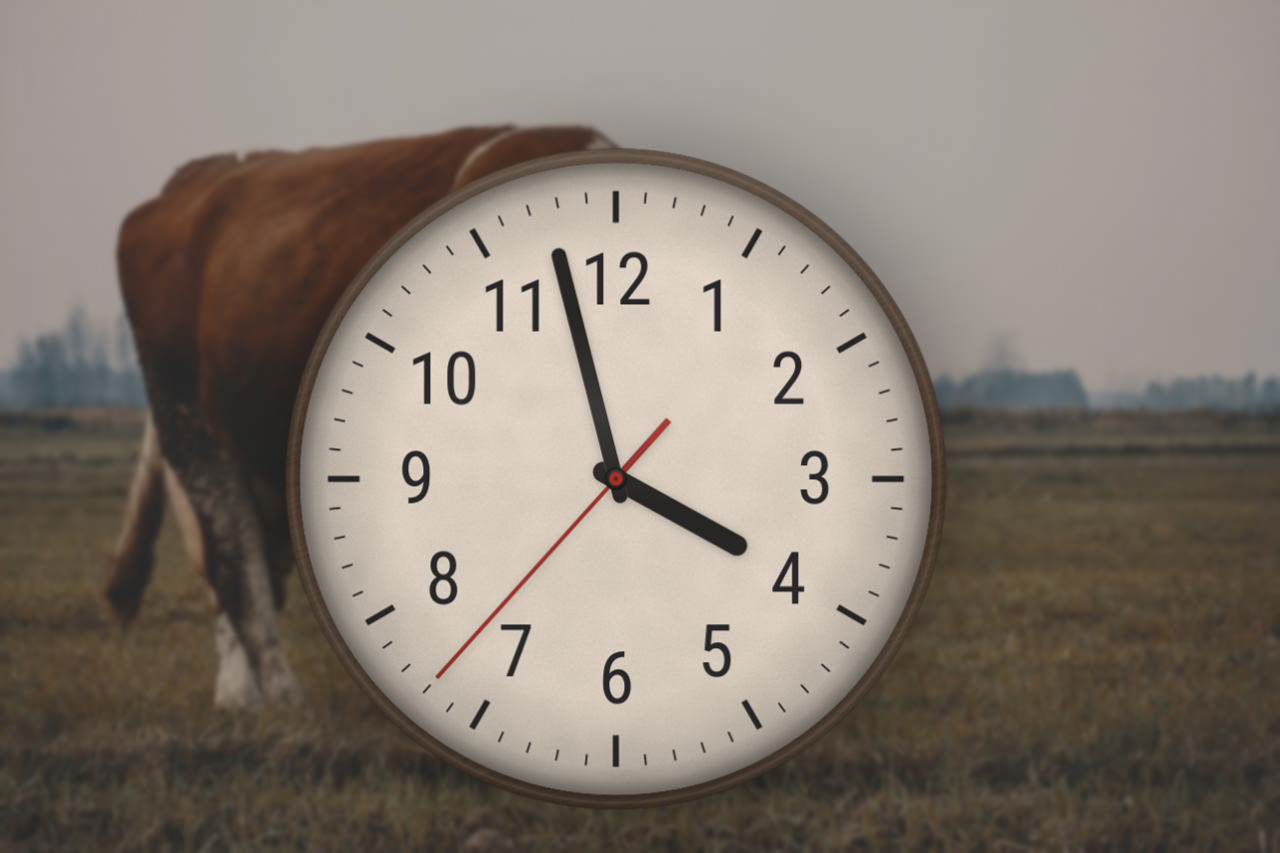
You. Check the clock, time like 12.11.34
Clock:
3.57.37
